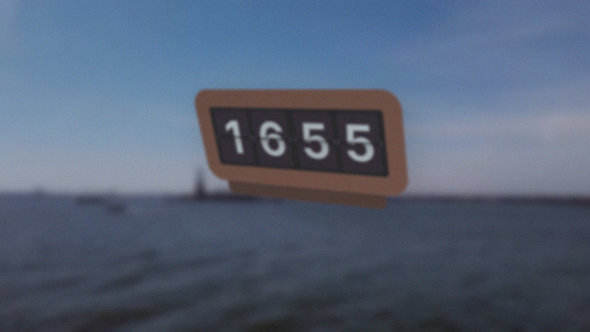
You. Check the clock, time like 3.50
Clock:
16.55
